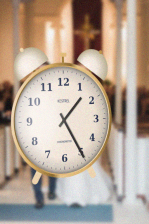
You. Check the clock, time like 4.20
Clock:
1.25
